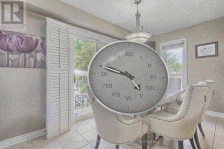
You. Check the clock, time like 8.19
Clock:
4.48
